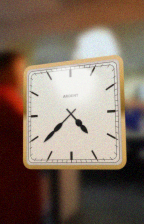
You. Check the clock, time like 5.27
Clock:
4.38
